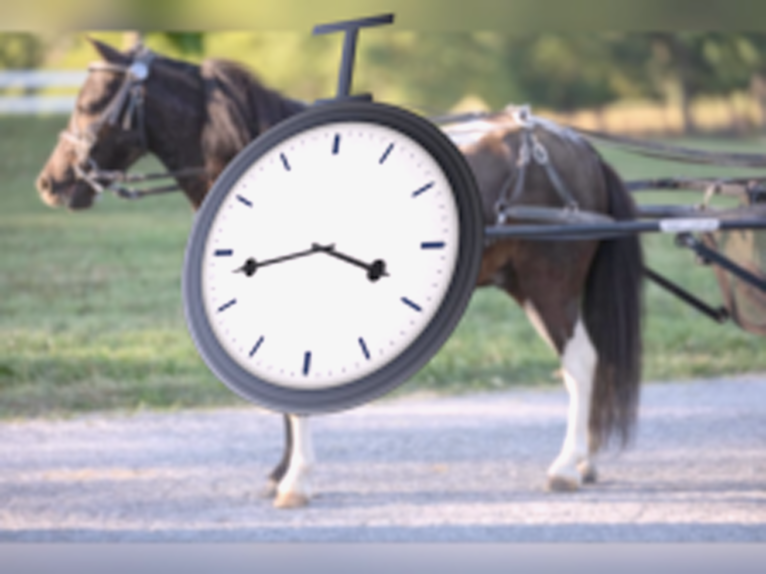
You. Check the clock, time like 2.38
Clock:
3.43
